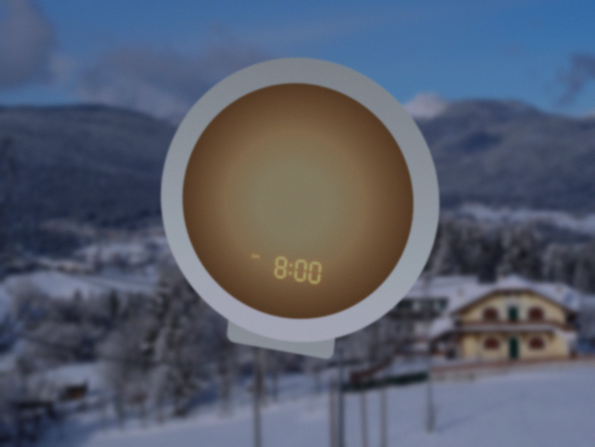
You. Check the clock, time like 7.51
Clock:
8.00
